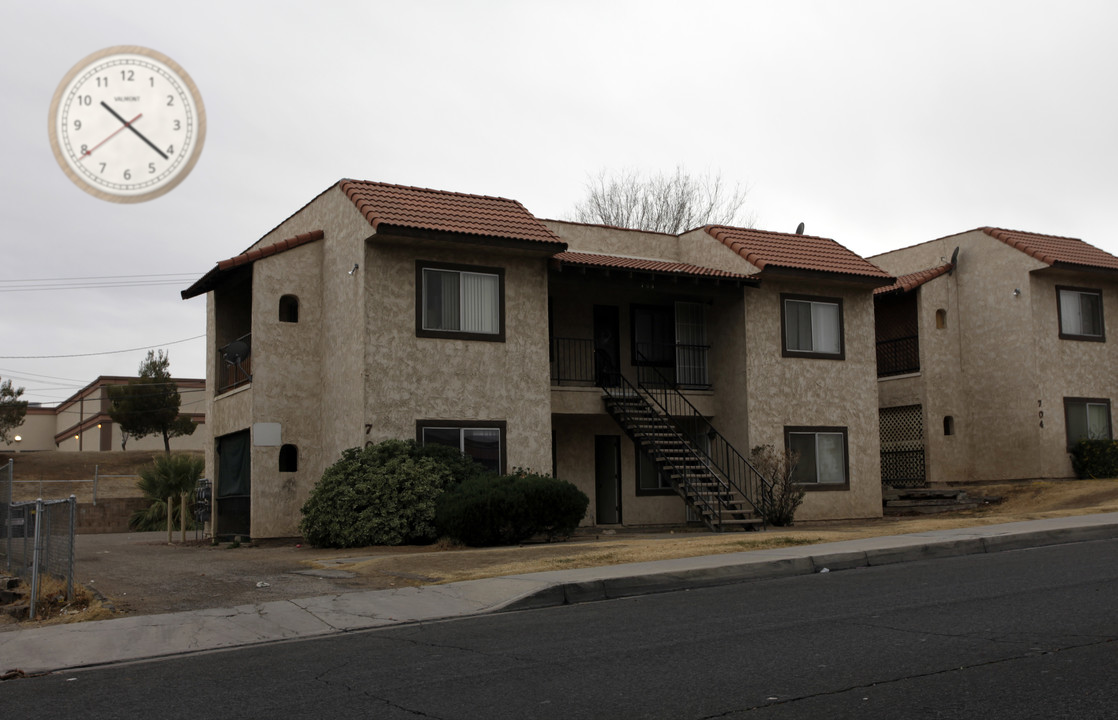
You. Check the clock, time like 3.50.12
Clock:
10.21.39
